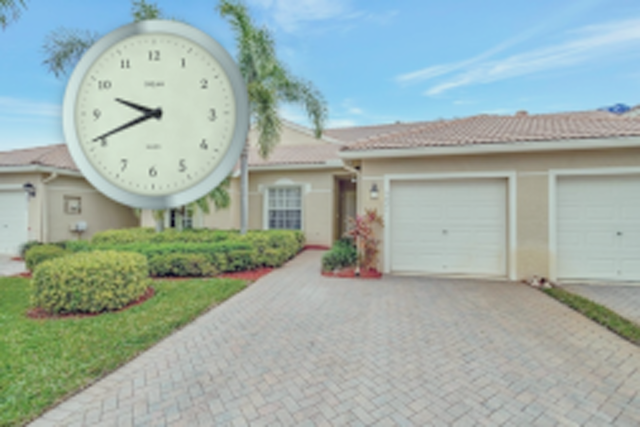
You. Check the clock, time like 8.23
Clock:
9.41
